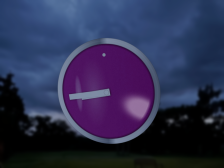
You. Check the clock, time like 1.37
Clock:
8.44
